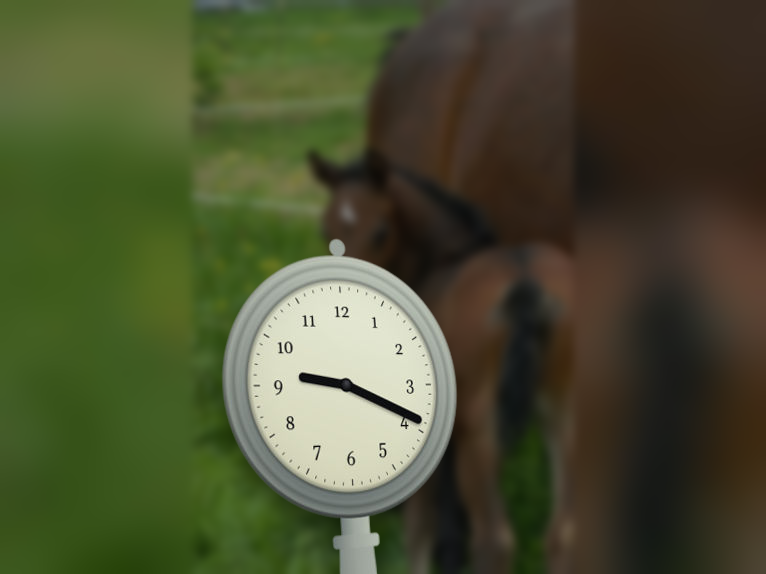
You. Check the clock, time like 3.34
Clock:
9.19
